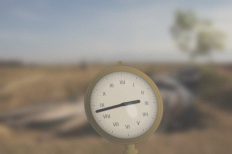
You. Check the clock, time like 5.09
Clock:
2.43
